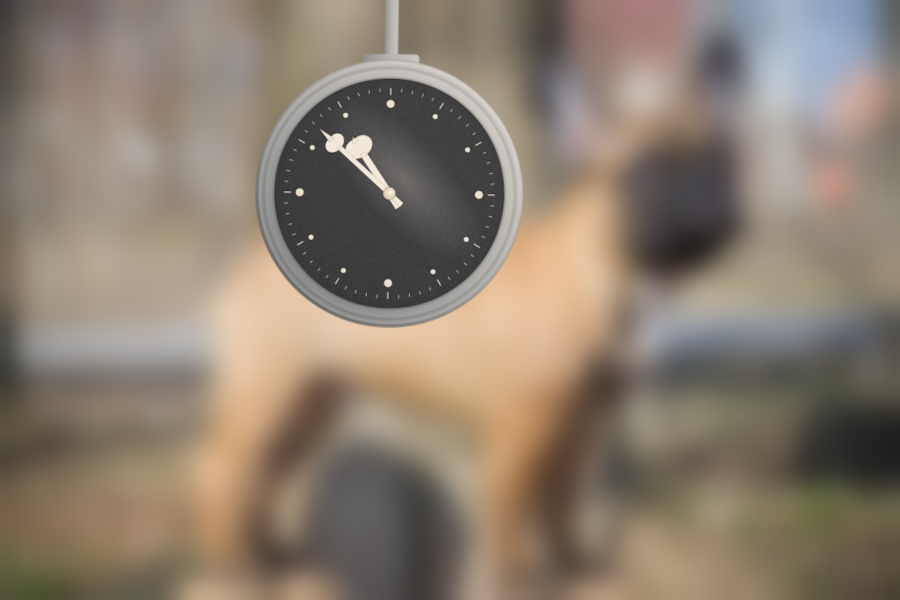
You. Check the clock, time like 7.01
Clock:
10.52
